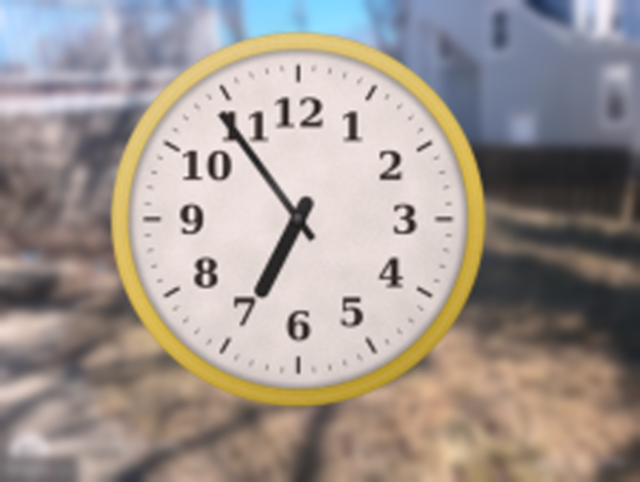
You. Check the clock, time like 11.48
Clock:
6.54
